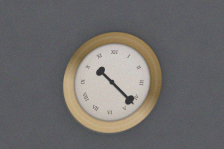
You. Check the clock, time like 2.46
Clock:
10.22
